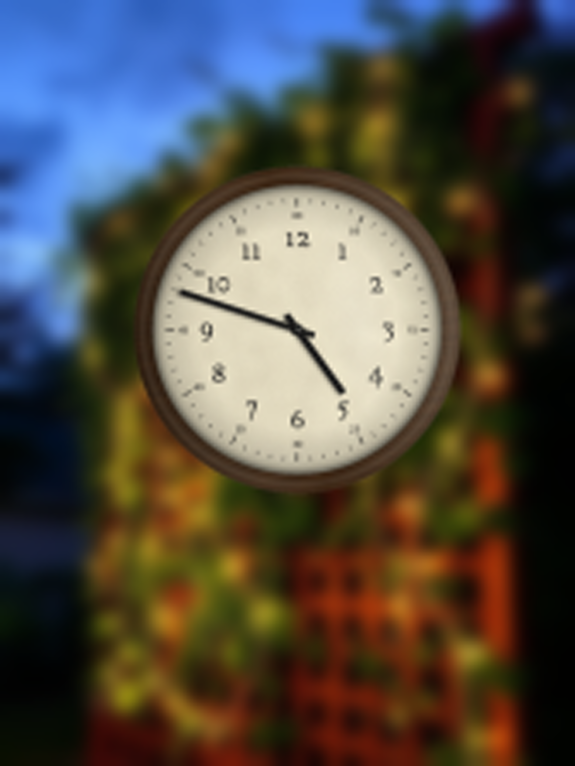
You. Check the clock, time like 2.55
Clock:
4.48
